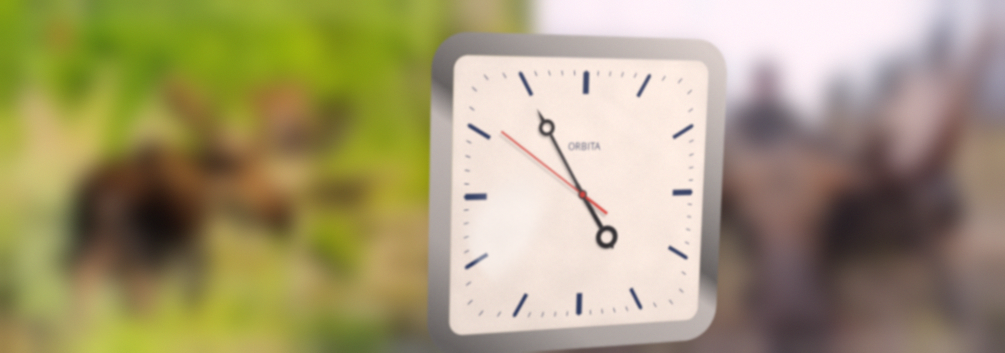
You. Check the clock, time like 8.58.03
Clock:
4.54.51
